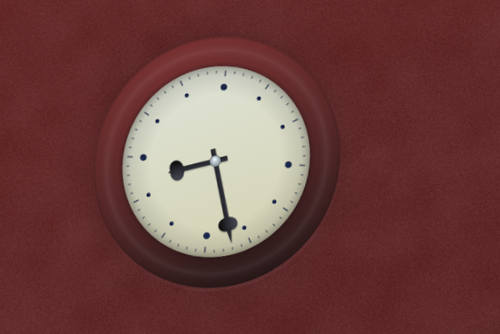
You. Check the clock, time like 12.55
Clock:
8.27
